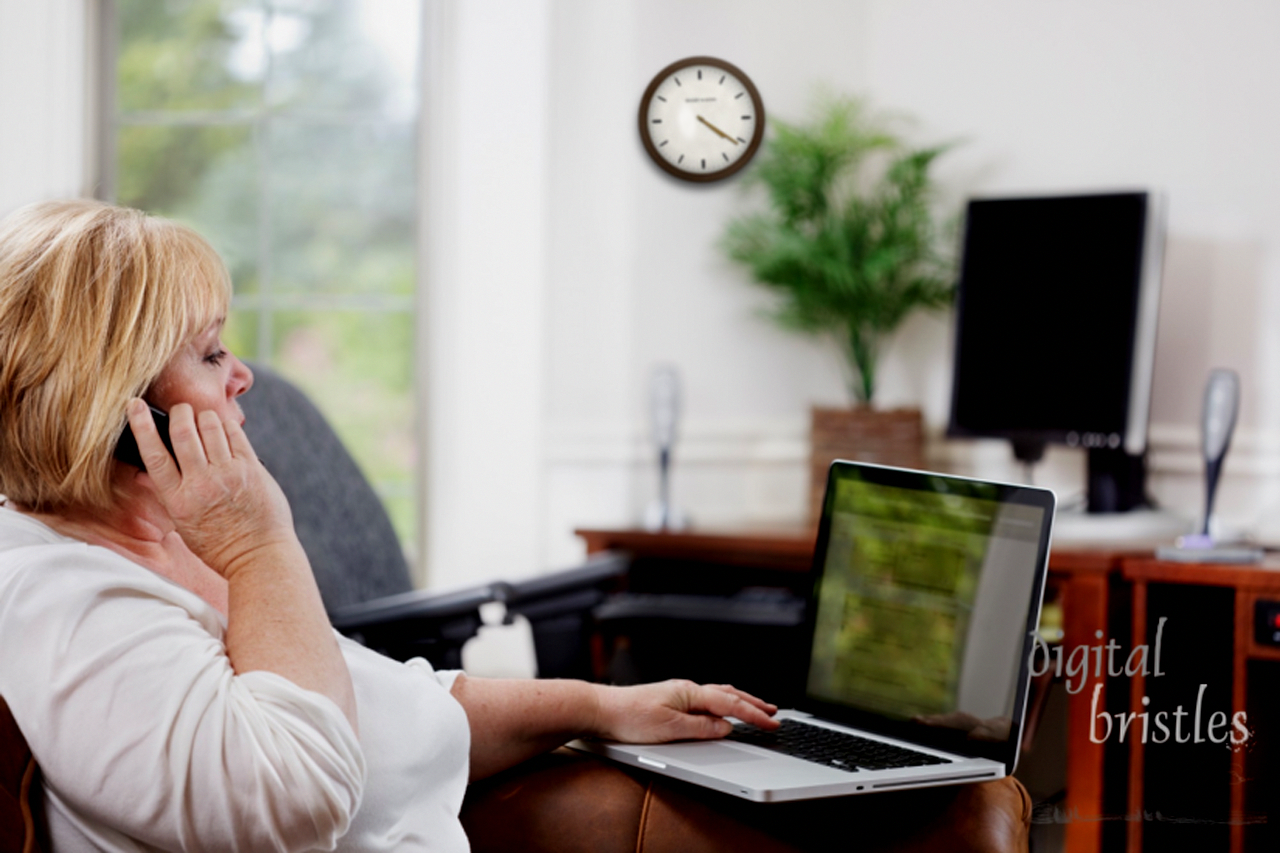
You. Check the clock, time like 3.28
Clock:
4.21
